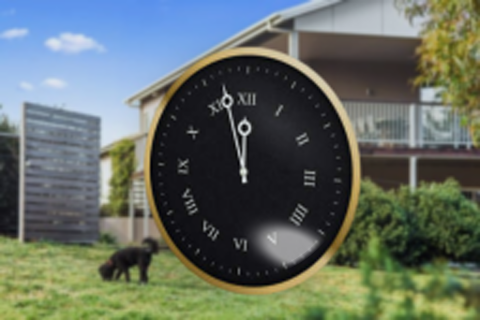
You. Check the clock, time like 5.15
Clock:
11.57
